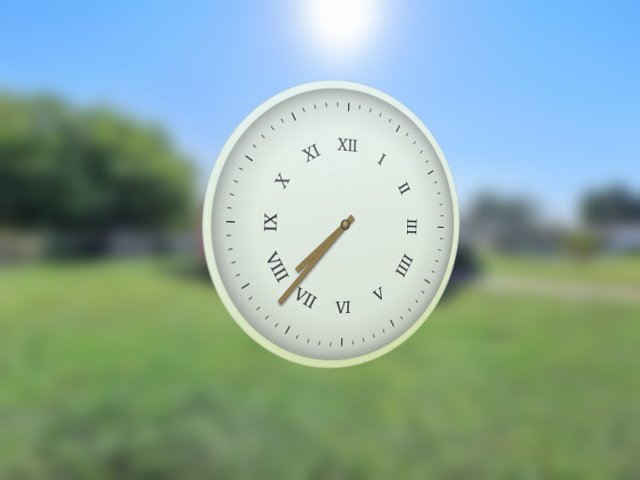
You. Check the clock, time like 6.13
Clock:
7.37
